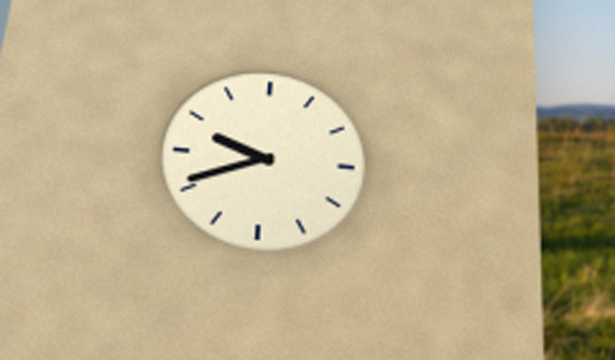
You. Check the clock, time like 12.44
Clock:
9.41
